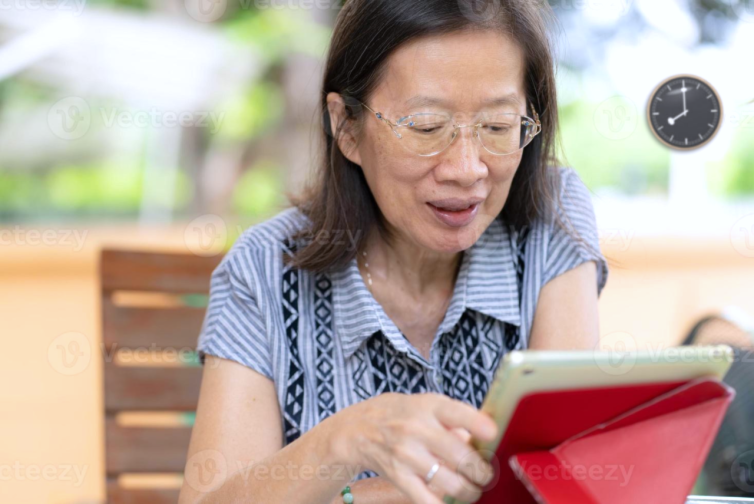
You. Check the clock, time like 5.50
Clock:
8.00
